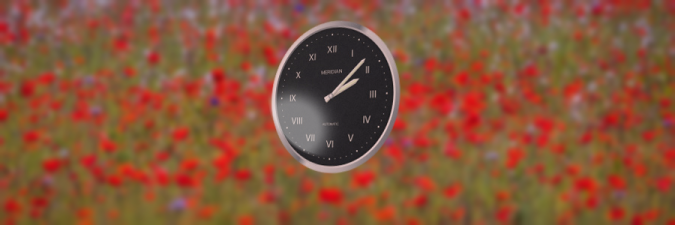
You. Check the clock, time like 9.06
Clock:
2.08
